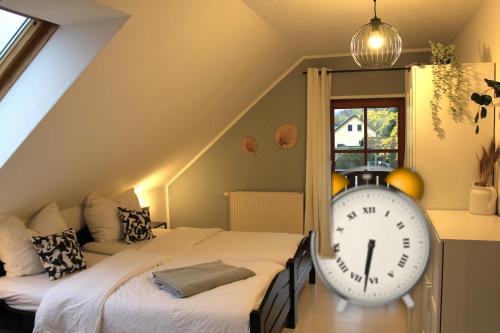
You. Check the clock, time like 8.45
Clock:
6.32
